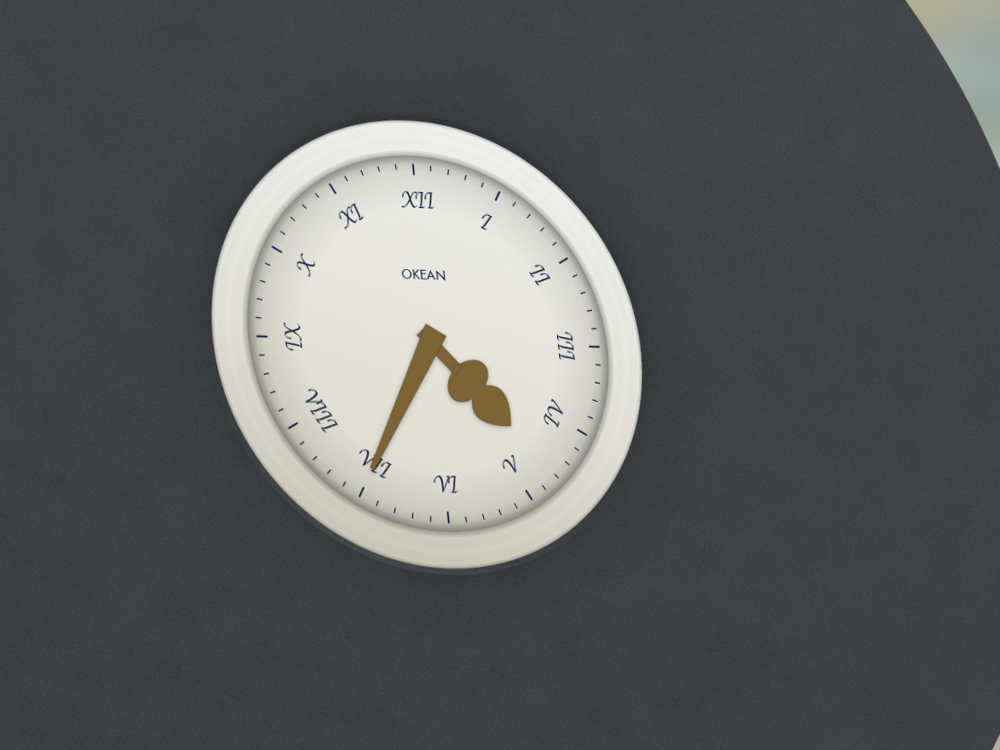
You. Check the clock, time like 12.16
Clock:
4.35
